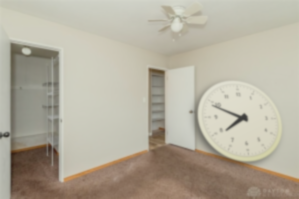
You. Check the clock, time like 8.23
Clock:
7.49
